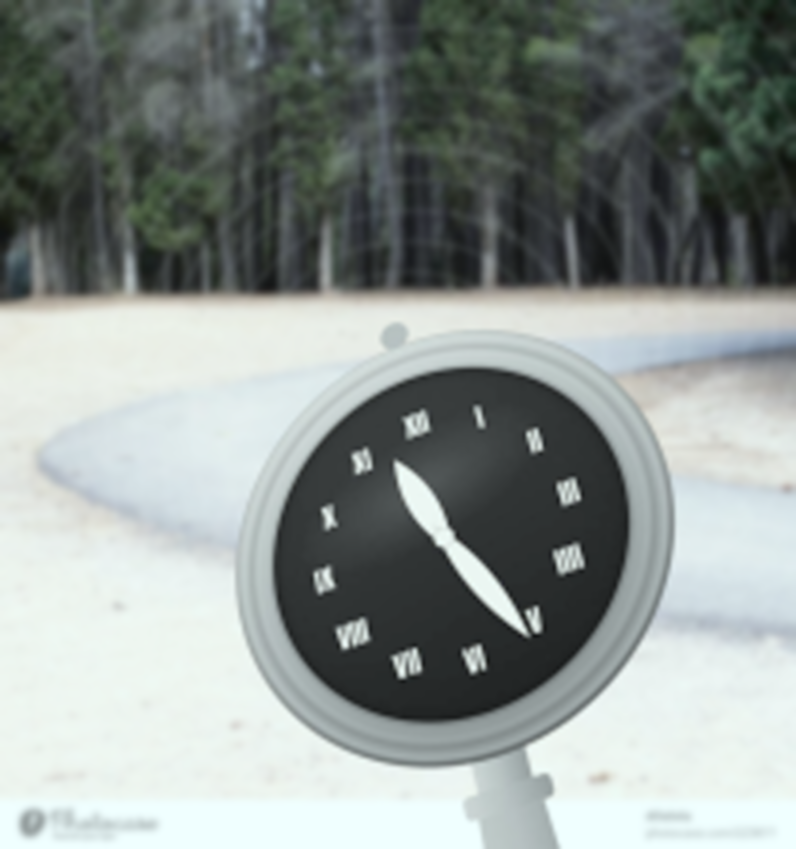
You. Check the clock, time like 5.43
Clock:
11.26
